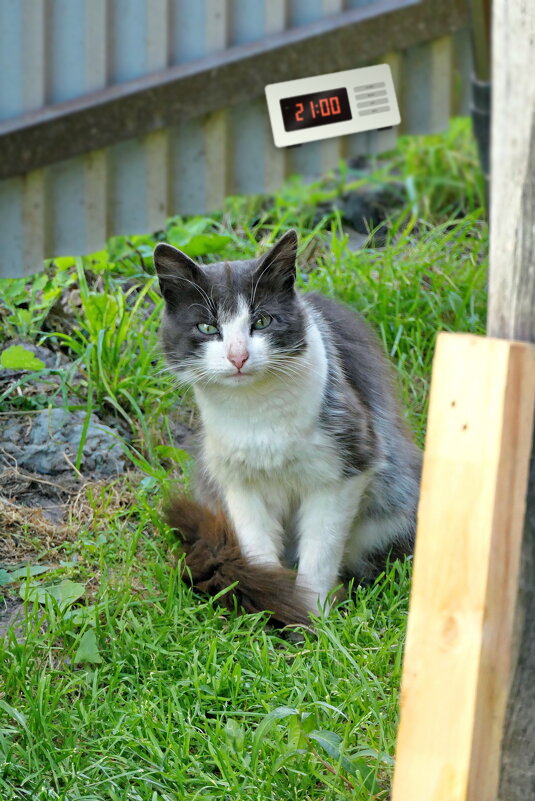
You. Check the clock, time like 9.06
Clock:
21.00
